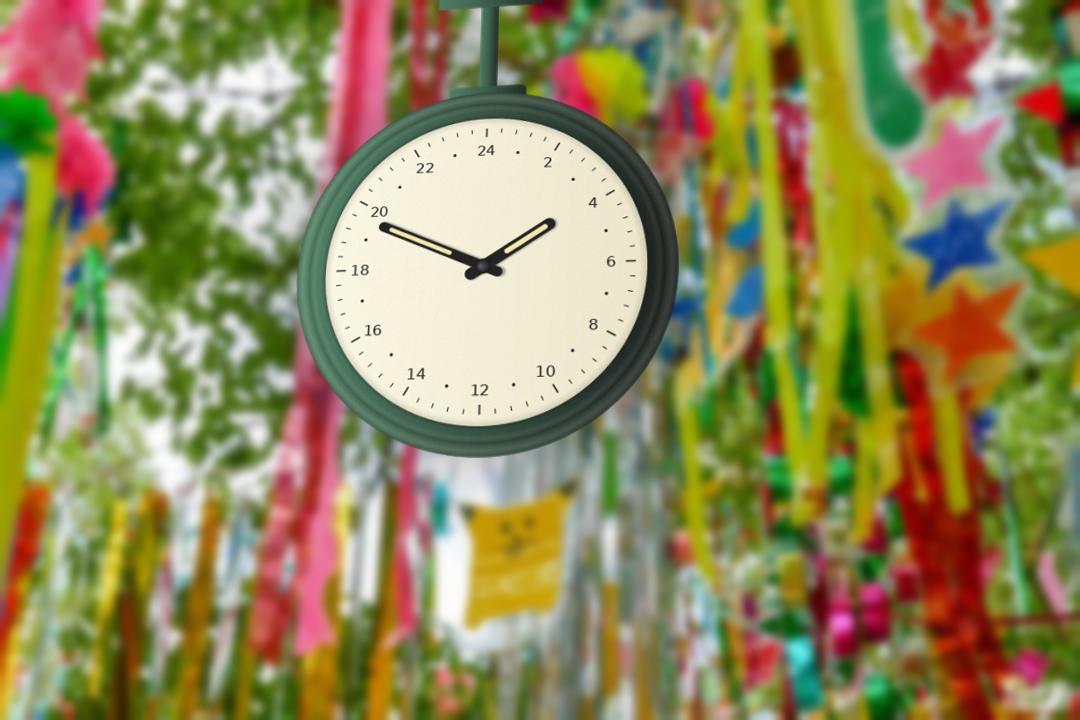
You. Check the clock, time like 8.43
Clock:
3.49
